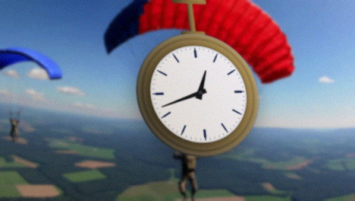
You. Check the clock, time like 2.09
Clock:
12.42
